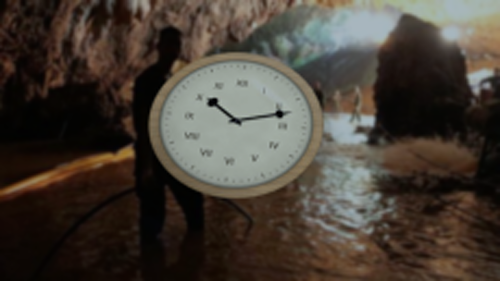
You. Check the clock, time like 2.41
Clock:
10.12
